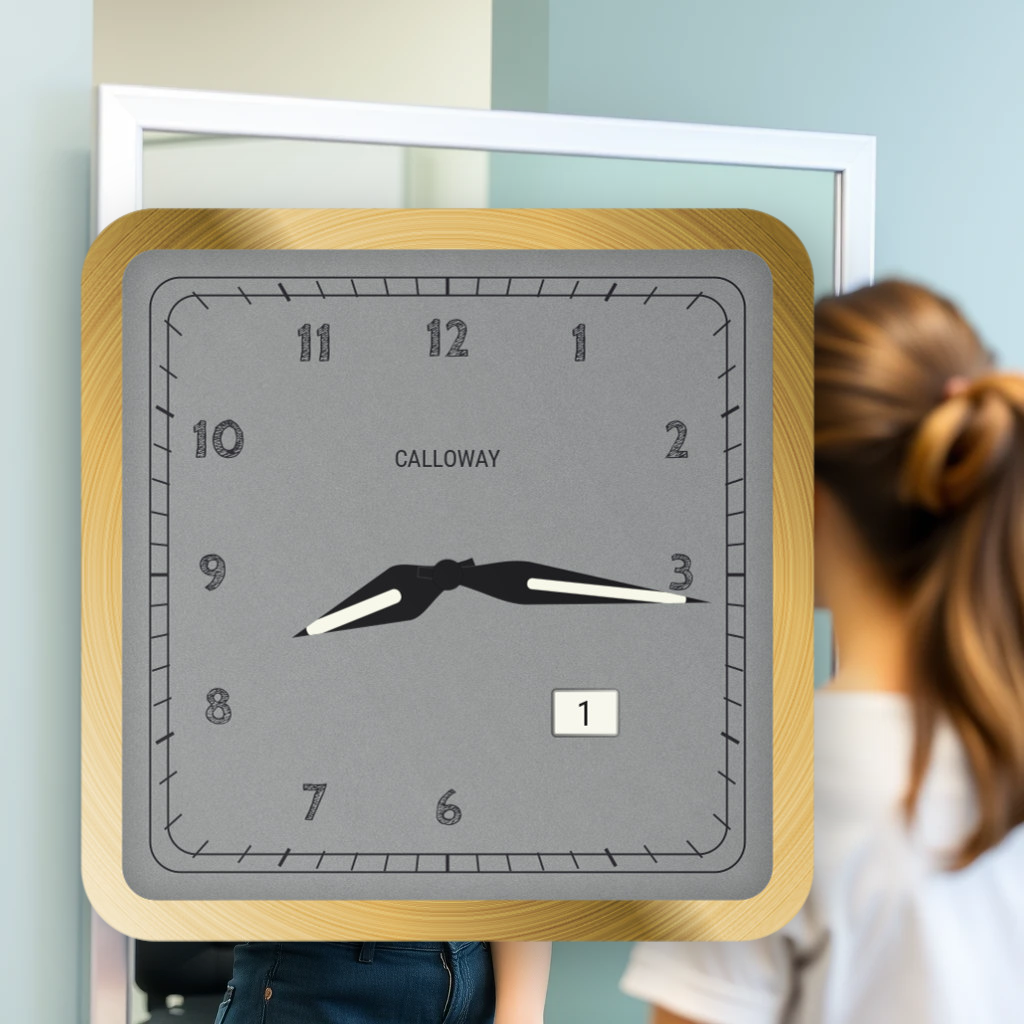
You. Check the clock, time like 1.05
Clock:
8.16
